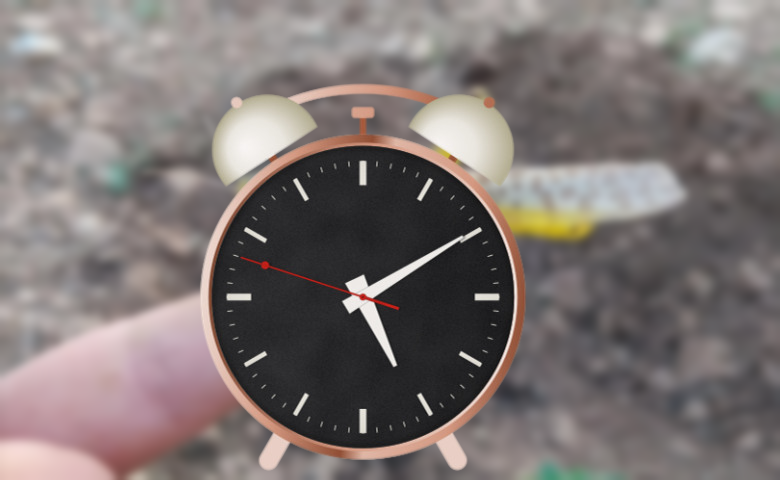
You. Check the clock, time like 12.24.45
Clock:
5.09.48
